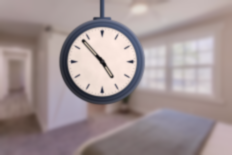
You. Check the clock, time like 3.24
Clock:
4.53
